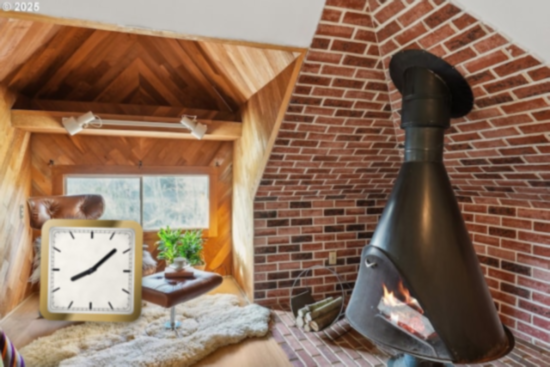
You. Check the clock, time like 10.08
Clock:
8.08
